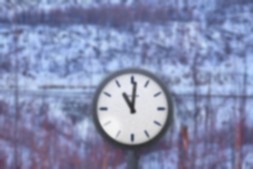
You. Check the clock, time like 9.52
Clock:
11.01
